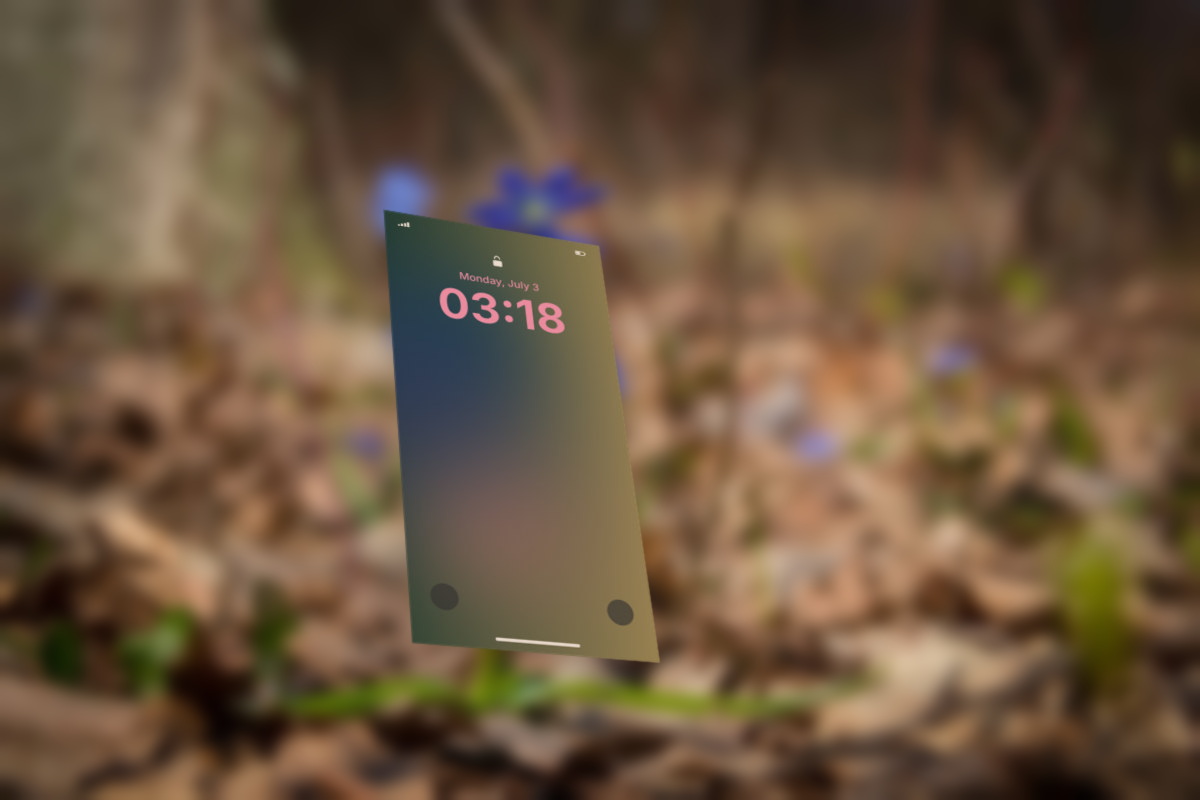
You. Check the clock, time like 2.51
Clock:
3.18
